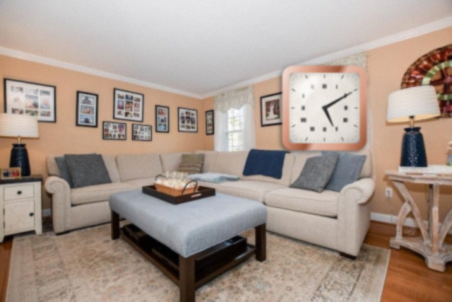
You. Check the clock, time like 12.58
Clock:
5.10
